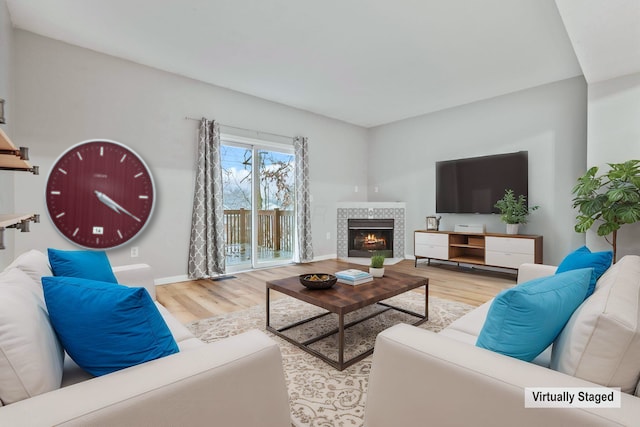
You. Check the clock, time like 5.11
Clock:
4.20
